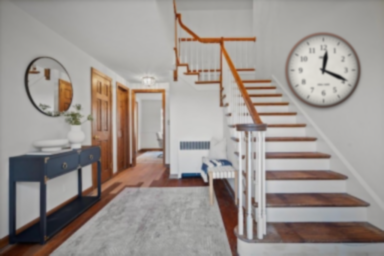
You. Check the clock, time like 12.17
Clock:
12.19
